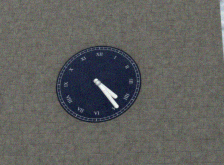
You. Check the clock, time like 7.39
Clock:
4.24
